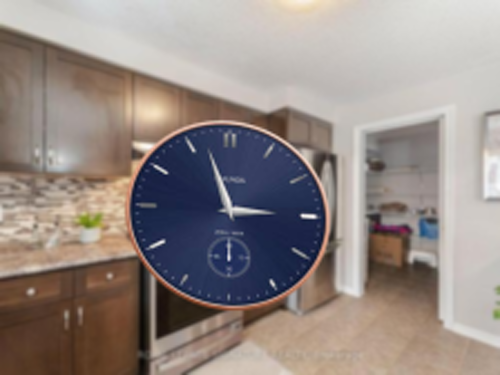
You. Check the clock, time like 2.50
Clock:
2.57
